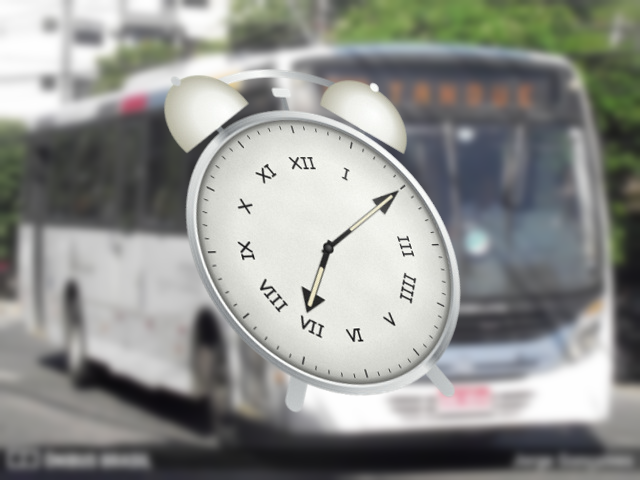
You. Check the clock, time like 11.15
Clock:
7.10
